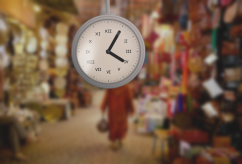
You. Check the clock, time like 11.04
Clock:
4.05
